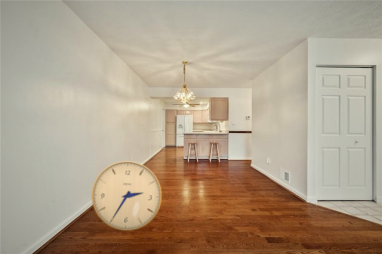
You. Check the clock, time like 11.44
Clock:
2.35
